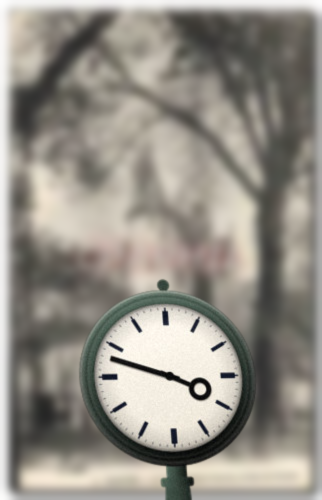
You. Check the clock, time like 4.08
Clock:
3.48
